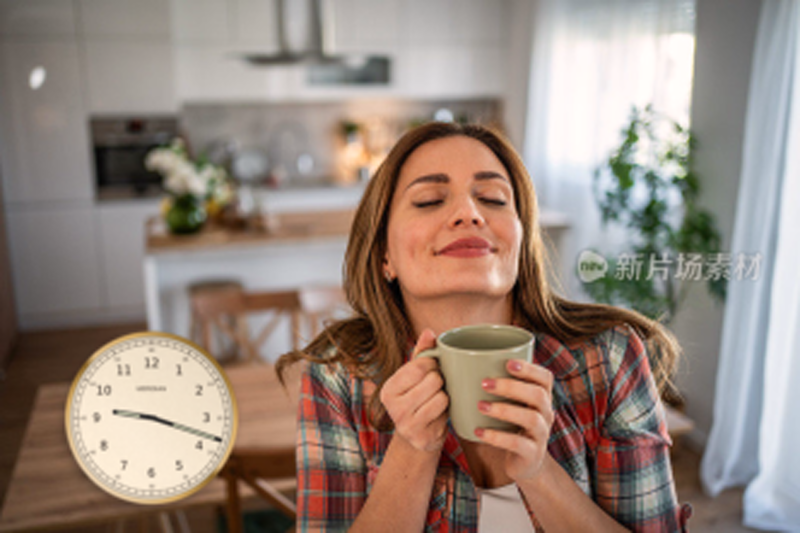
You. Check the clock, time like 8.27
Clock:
9.18
